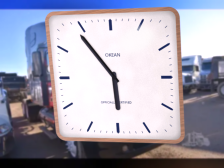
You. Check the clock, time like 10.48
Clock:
5.54
